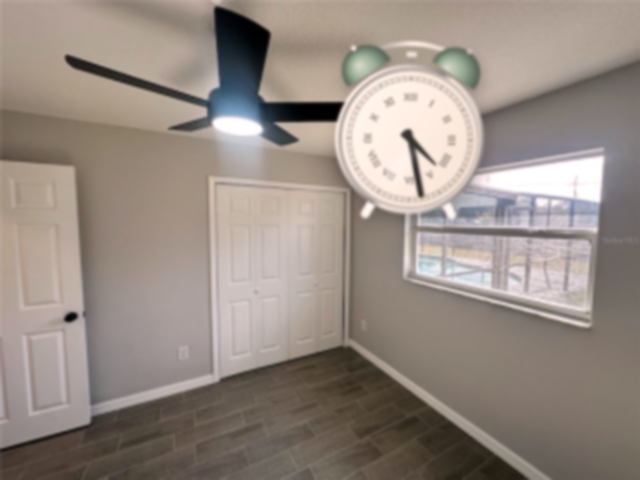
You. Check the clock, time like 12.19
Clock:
4.28
